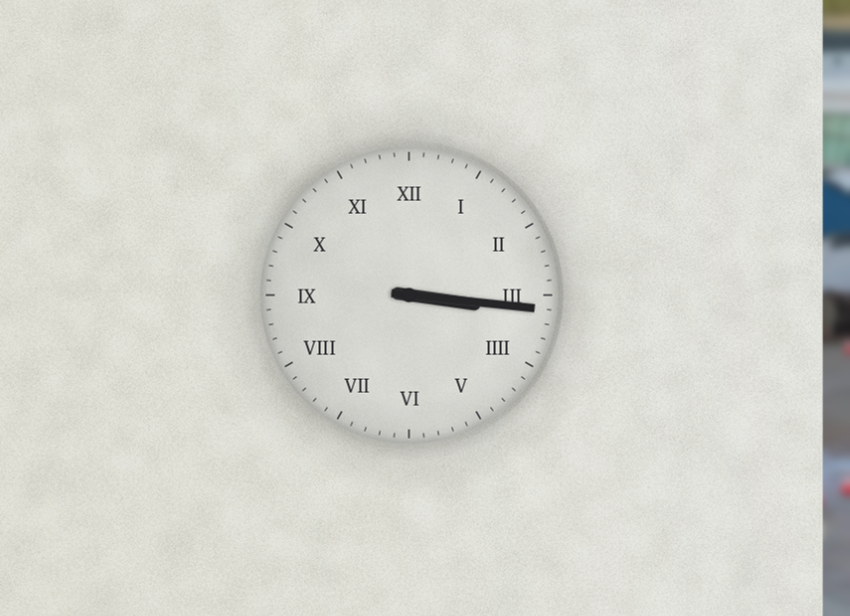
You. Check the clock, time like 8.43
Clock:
3.16
